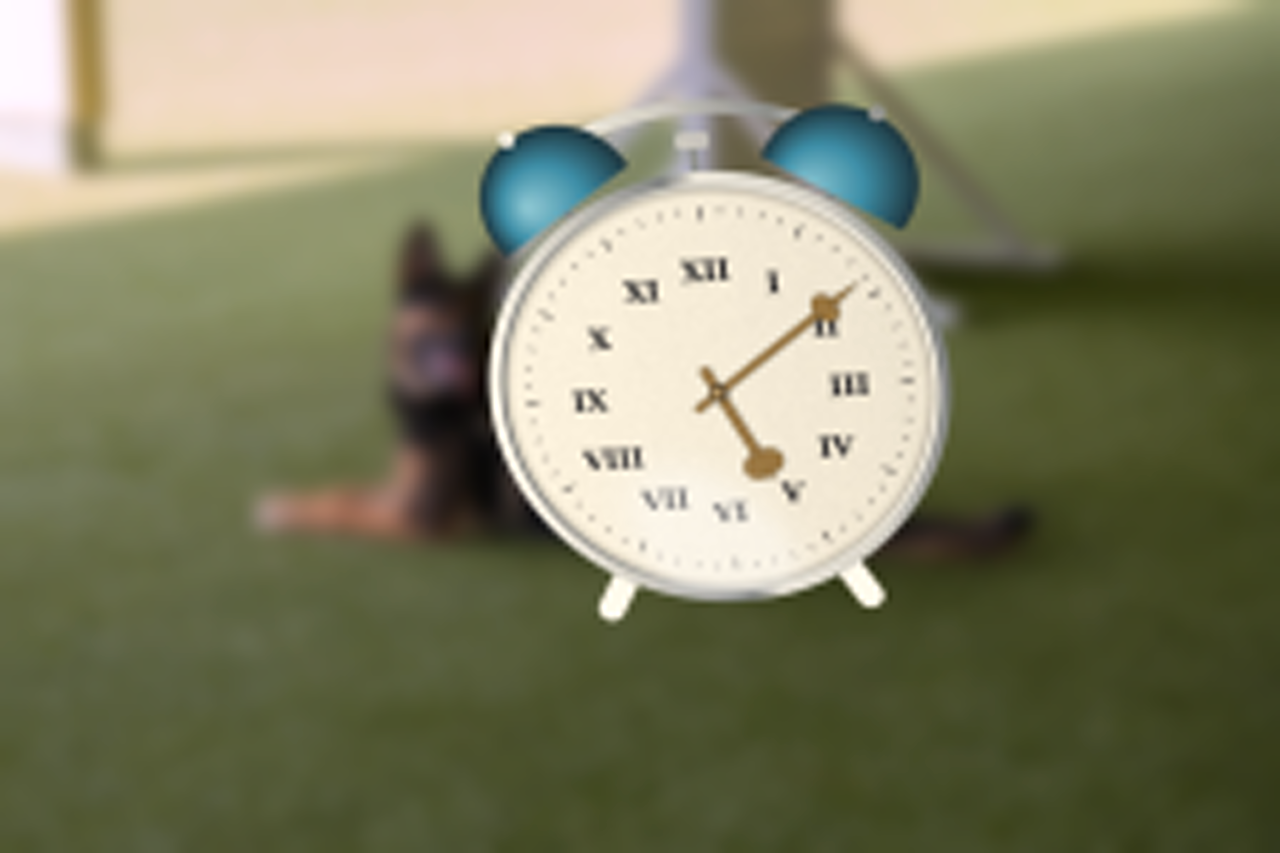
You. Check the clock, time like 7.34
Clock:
5.09
